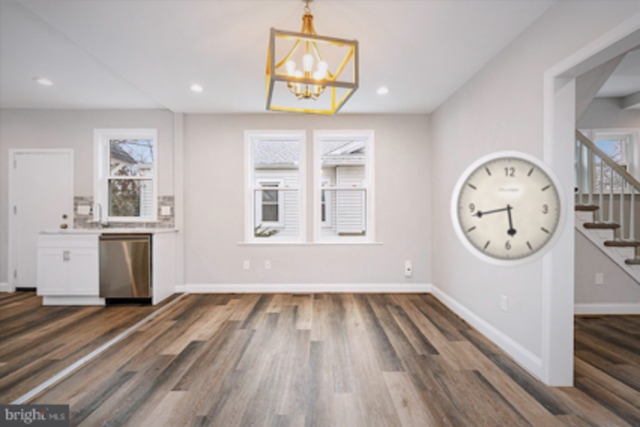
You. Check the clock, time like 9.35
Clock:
5.43
